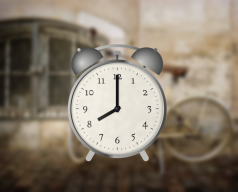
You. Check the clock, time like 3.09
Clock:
8.00
